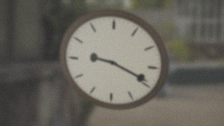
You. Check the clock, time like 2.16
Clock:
9.19
